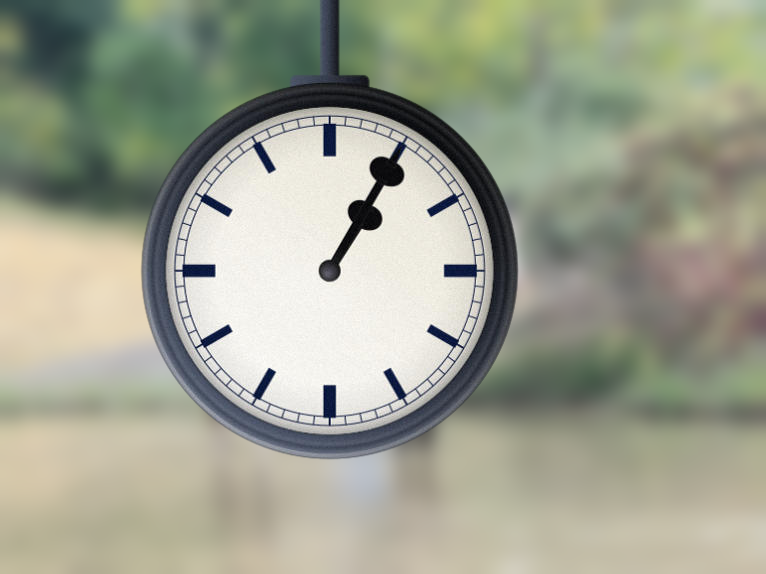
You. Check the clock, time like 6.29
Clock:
1.05
